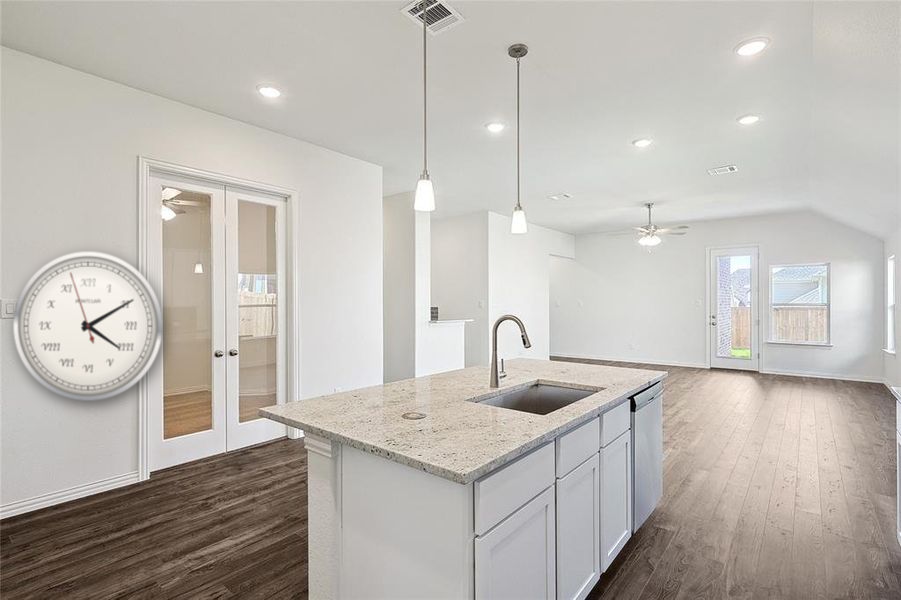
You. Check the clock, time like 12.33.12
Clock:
4.09.57
